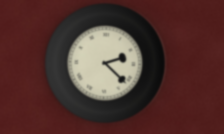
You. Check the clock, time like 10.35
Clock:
2.22
